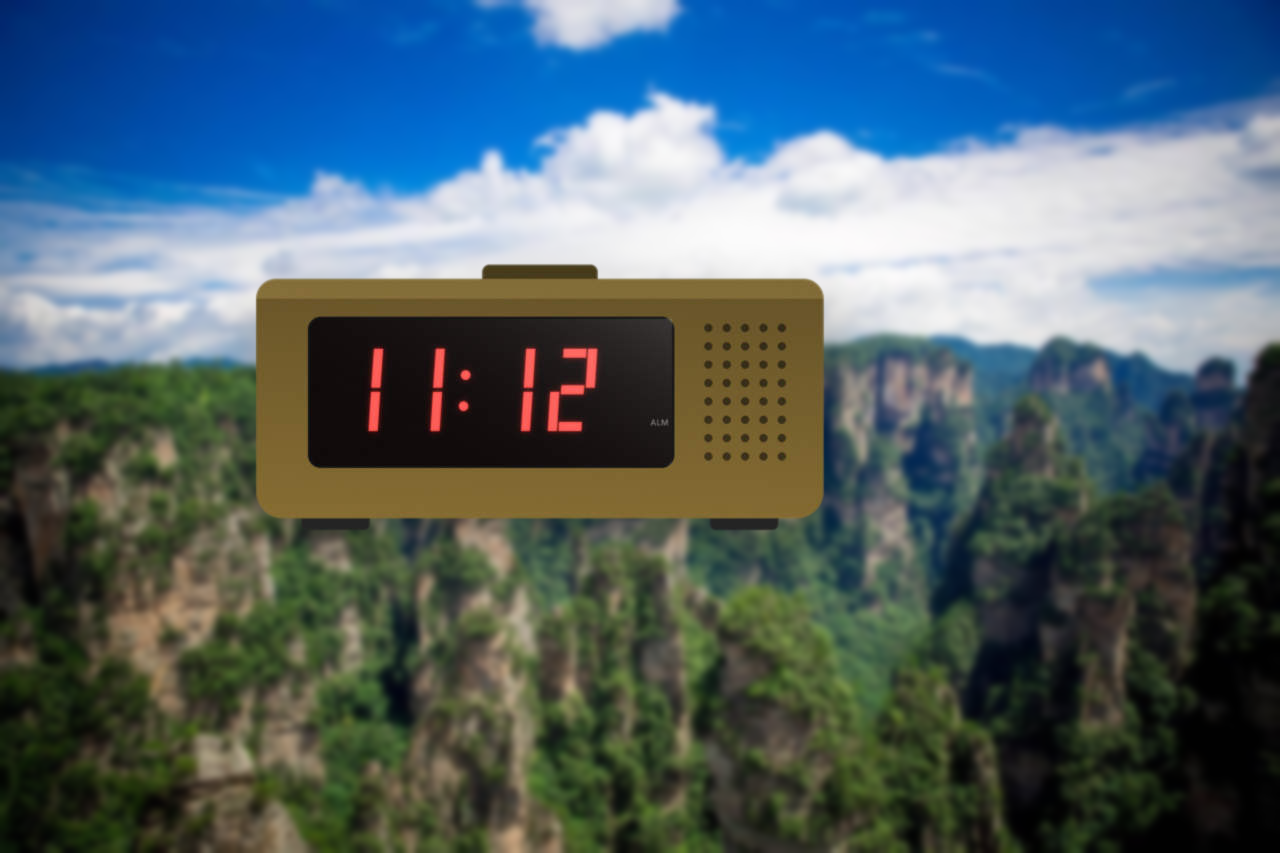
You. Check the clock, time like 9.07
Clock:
11.12
